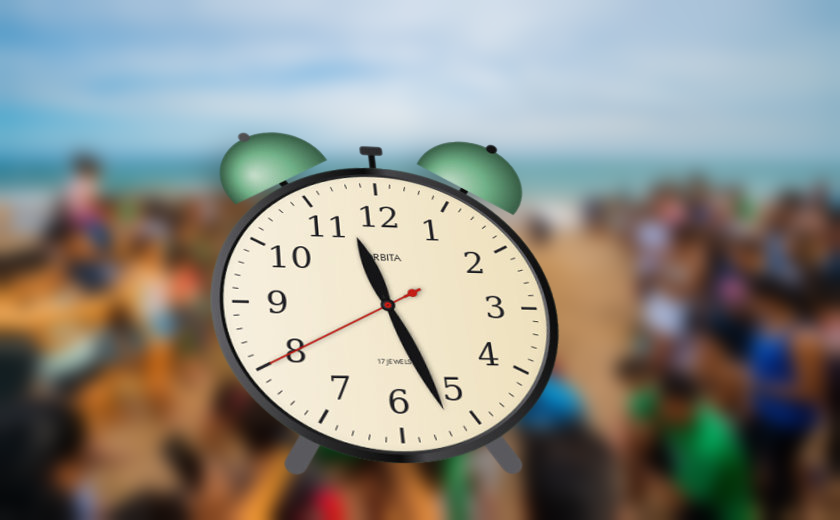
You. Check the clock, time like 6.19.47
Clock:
11.26.40
